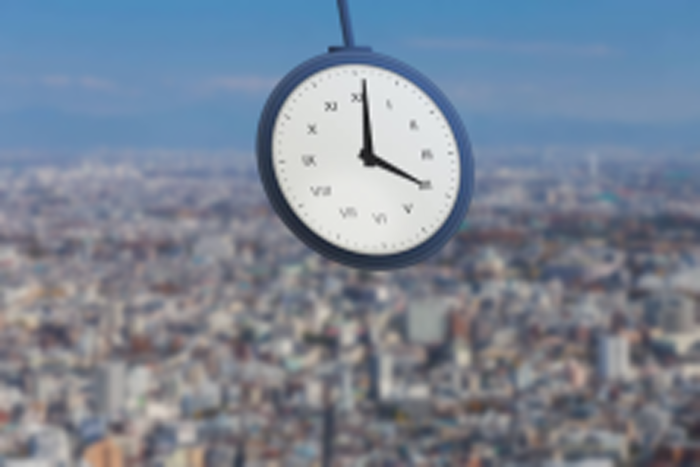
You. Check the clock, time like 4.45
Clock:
4.01
